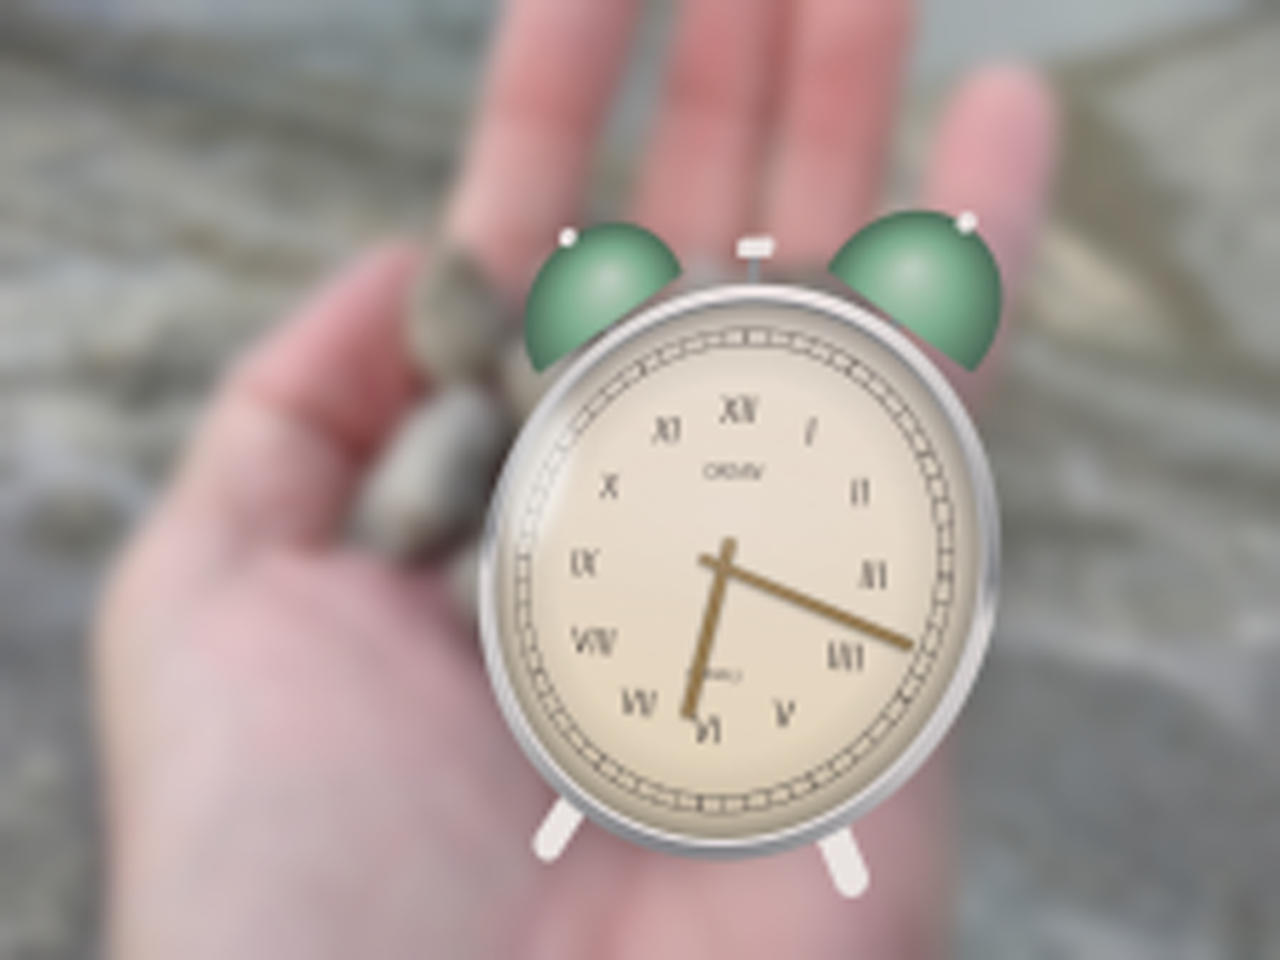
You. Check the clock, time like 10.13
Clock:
6.18
